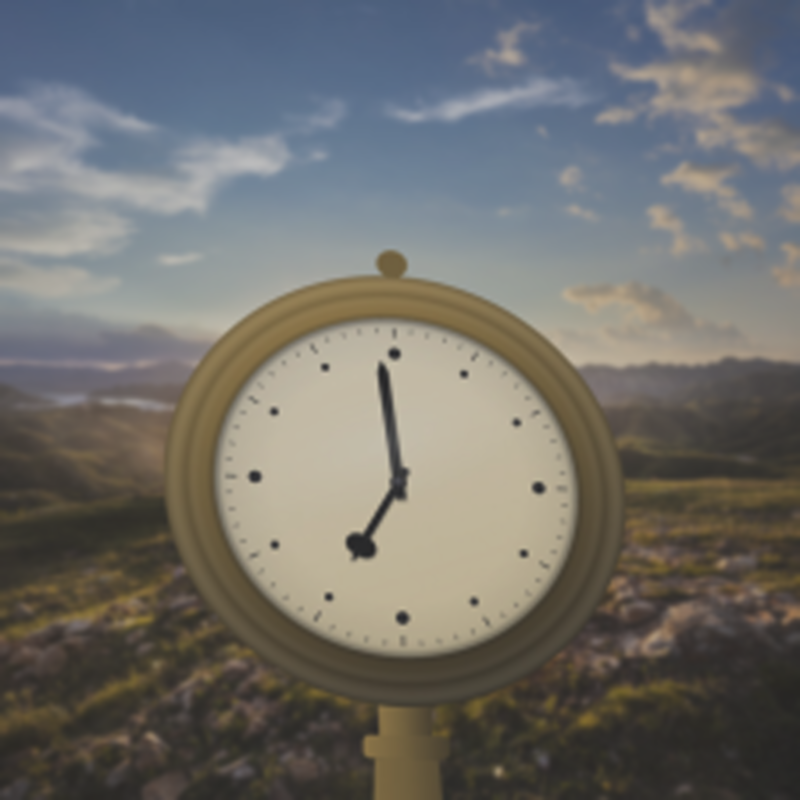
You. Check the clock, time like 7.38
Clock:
6.59
